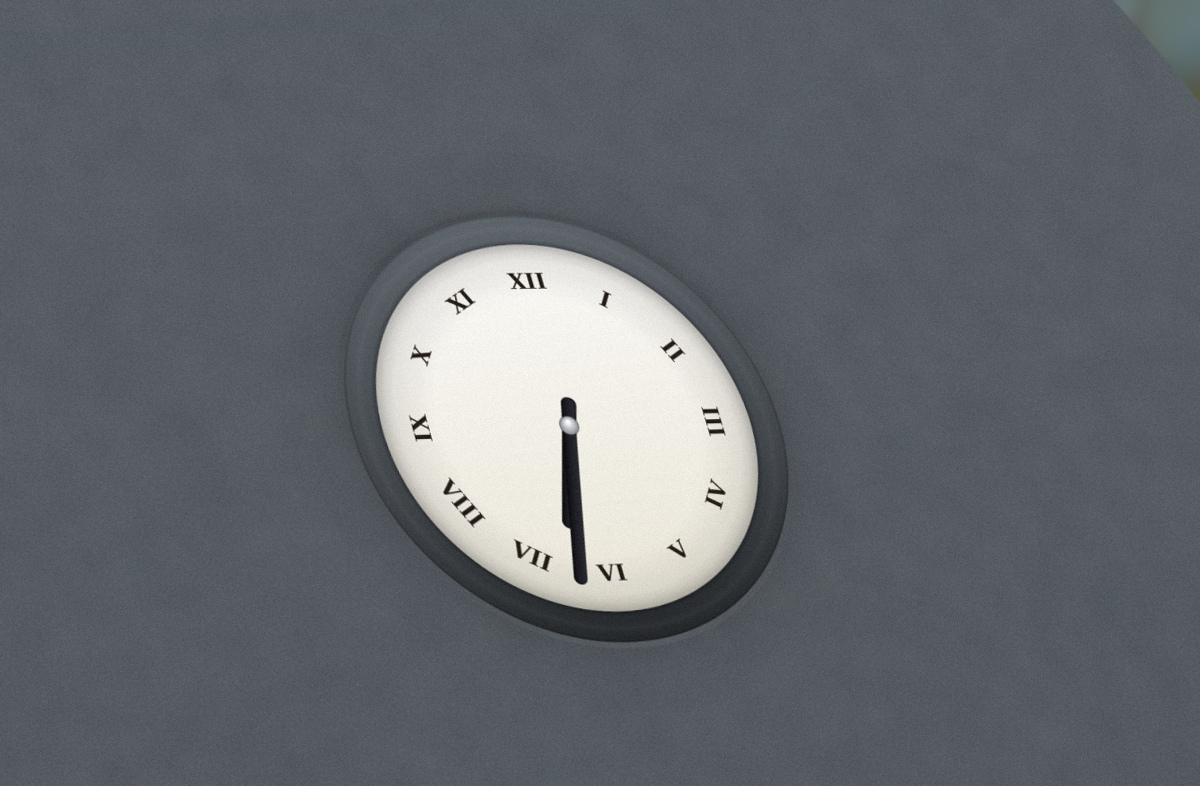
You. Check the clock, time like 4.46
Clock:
6.32
